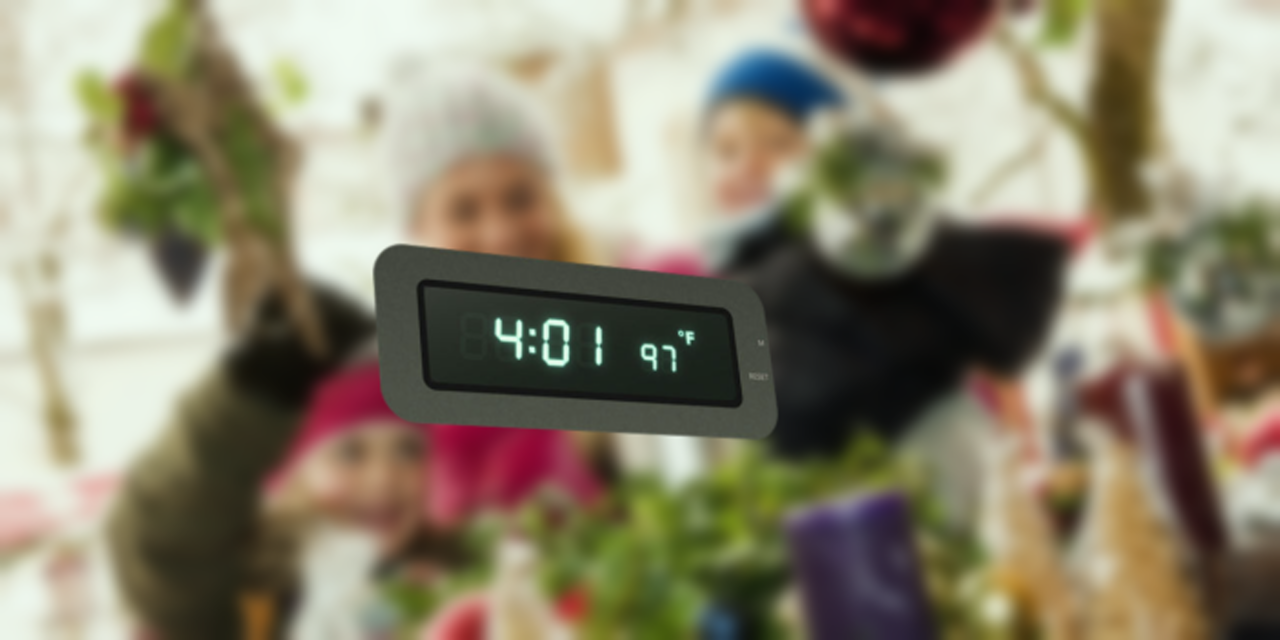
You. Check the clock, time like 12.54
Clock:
4.01
